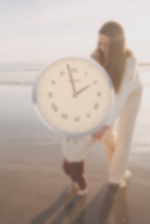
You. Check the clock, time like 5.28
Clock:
1.58
